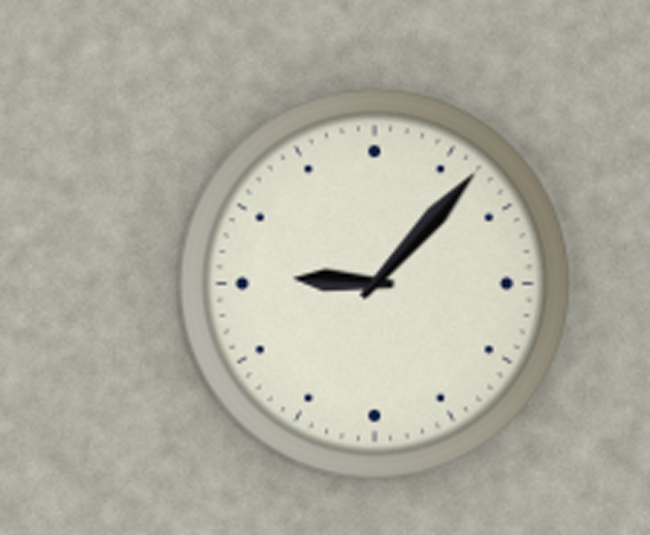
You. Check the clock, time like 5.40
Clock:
9.07
